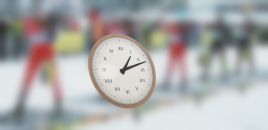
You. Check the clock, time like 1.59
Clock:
1.12
